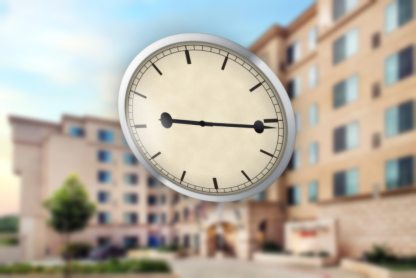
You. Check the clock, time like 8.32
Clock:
9.16
